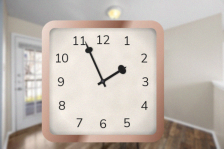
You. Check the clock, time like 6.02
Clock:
1.56
